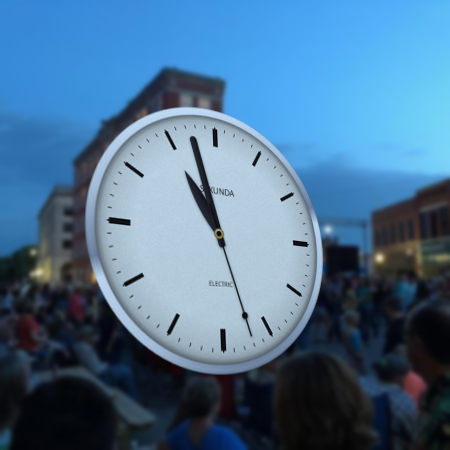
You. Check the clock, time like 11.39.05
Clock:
10.57.27
